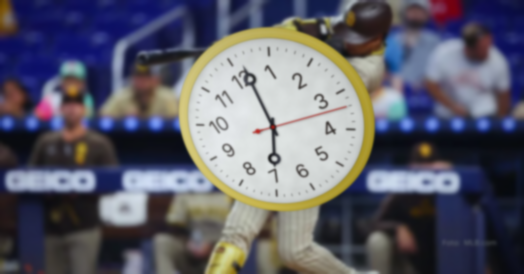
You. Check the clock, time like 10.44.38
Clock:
7.01.17
